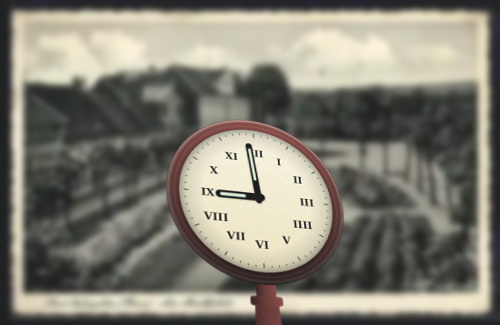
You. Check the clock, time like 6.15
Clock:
8.59
